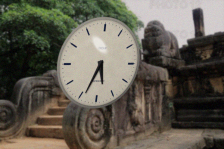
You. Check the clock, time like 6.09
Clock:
5.34
